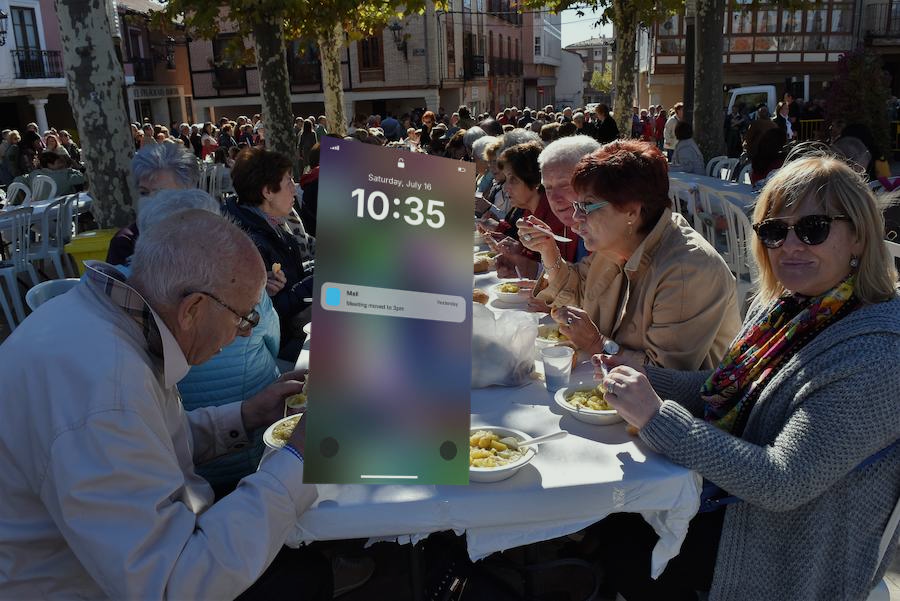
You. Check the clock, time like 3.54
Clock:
10.35
